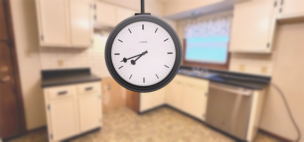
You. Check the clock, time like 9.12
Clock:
7.42
